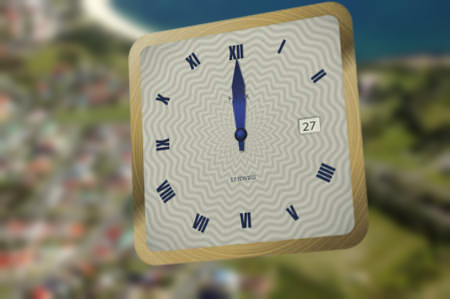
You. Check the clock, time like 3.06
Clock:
12.00
